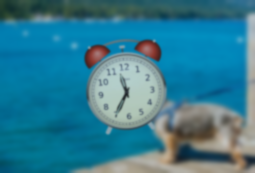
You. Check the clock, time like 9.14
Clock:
11.35
